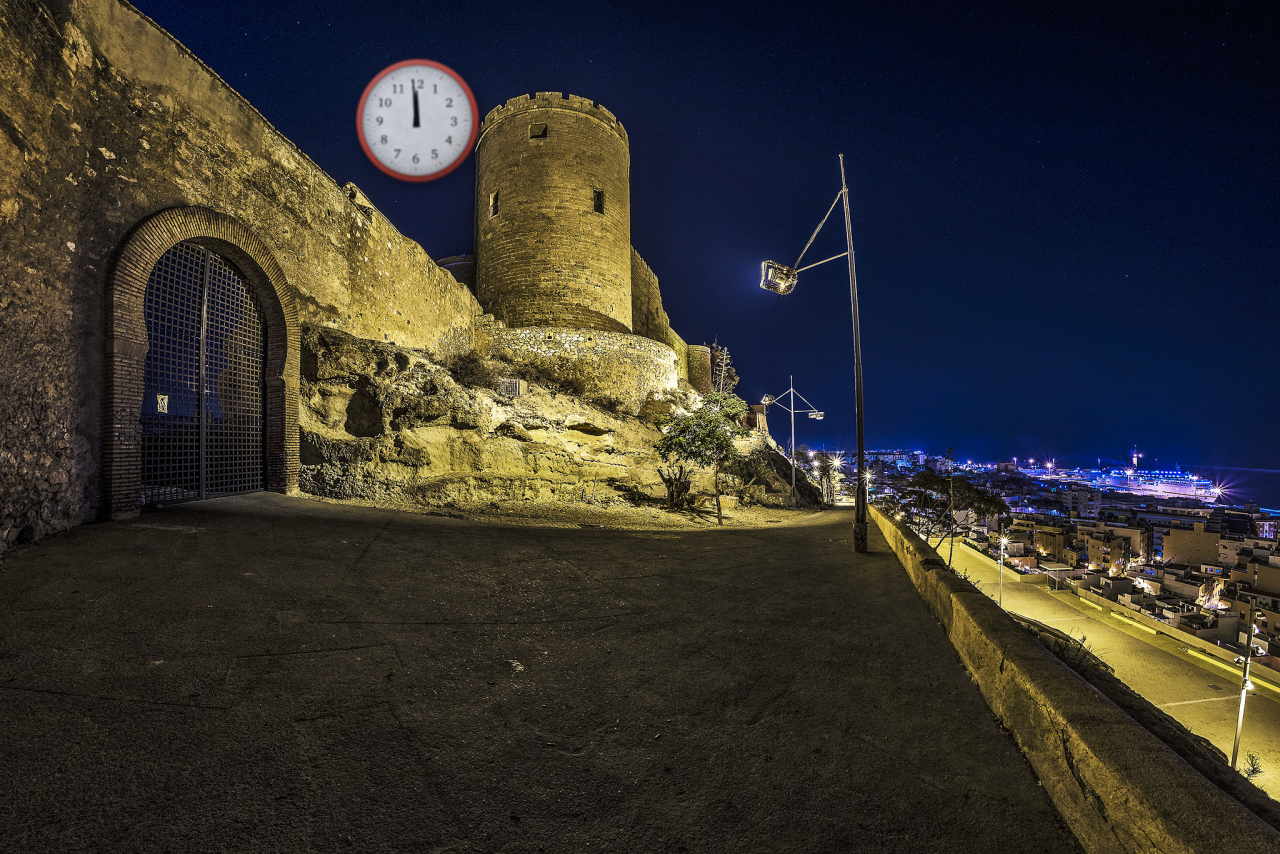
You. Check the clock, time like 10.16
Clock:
11.59
